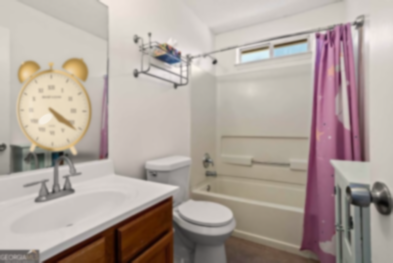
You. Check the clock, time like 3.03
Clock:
4.21
